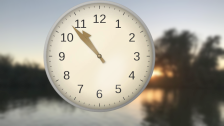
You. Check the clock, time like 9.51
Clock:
10.53
